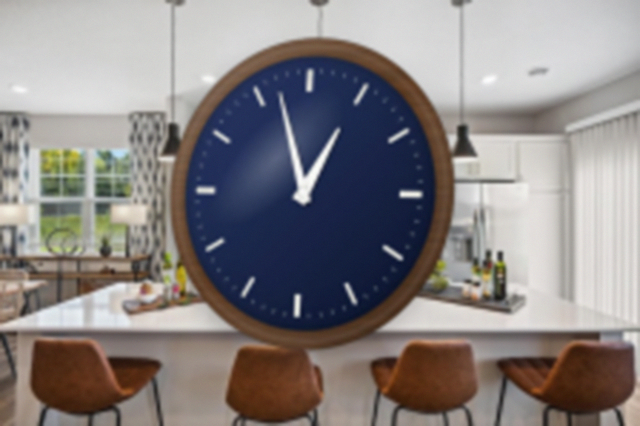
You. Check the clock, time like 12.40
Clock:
12.57
